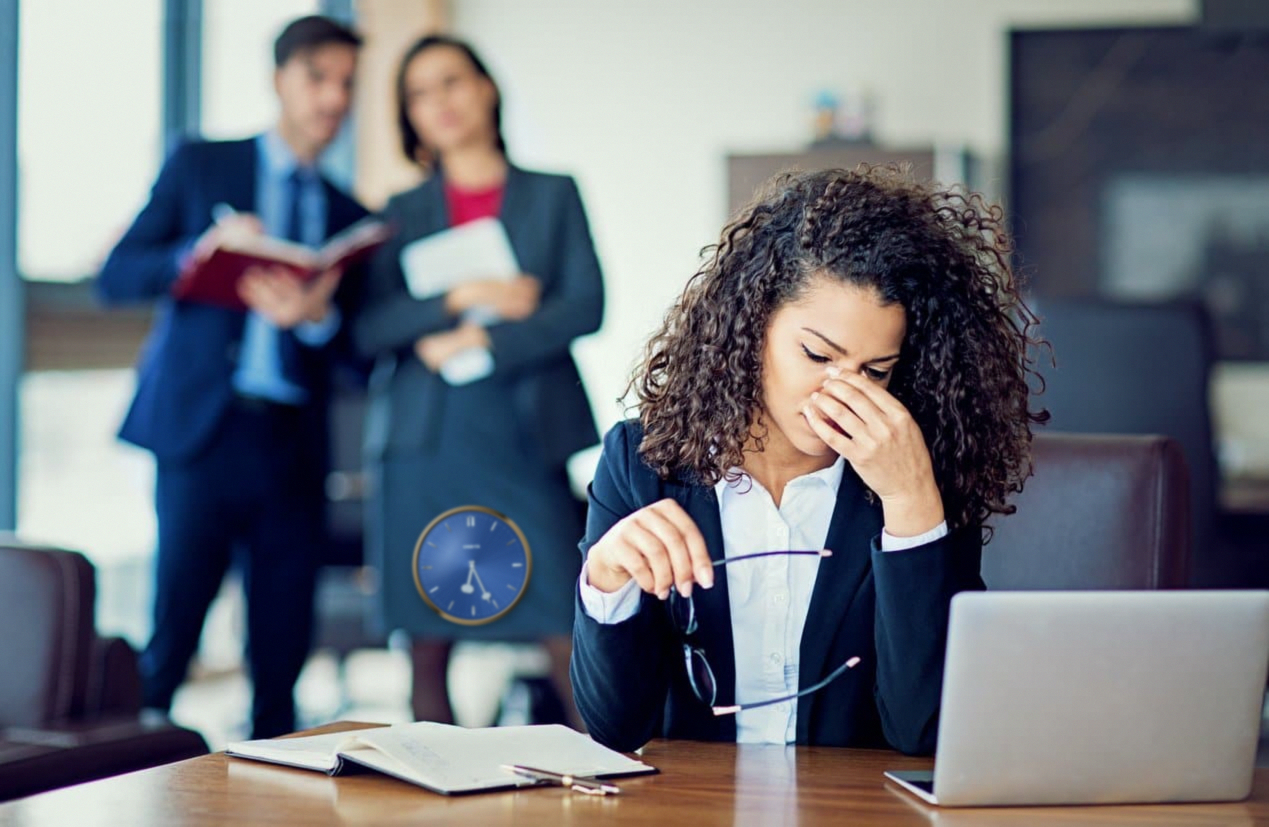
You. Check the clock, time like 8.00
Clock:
6.26
